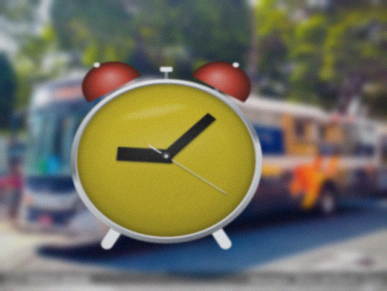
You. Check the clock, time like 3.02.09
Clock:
9.07.21
